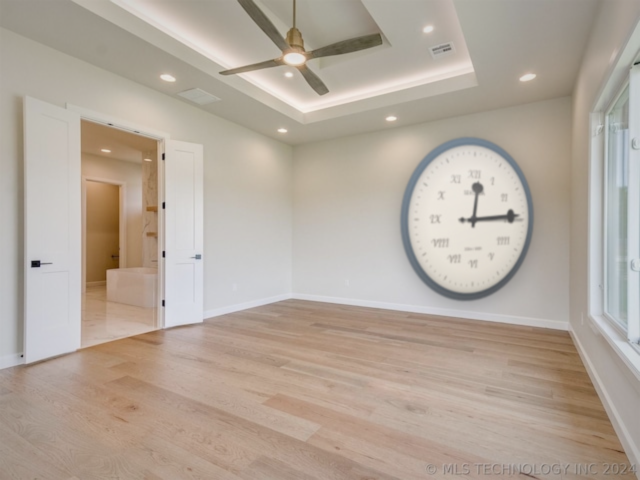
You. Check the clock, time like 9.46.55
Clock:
12.14.15
